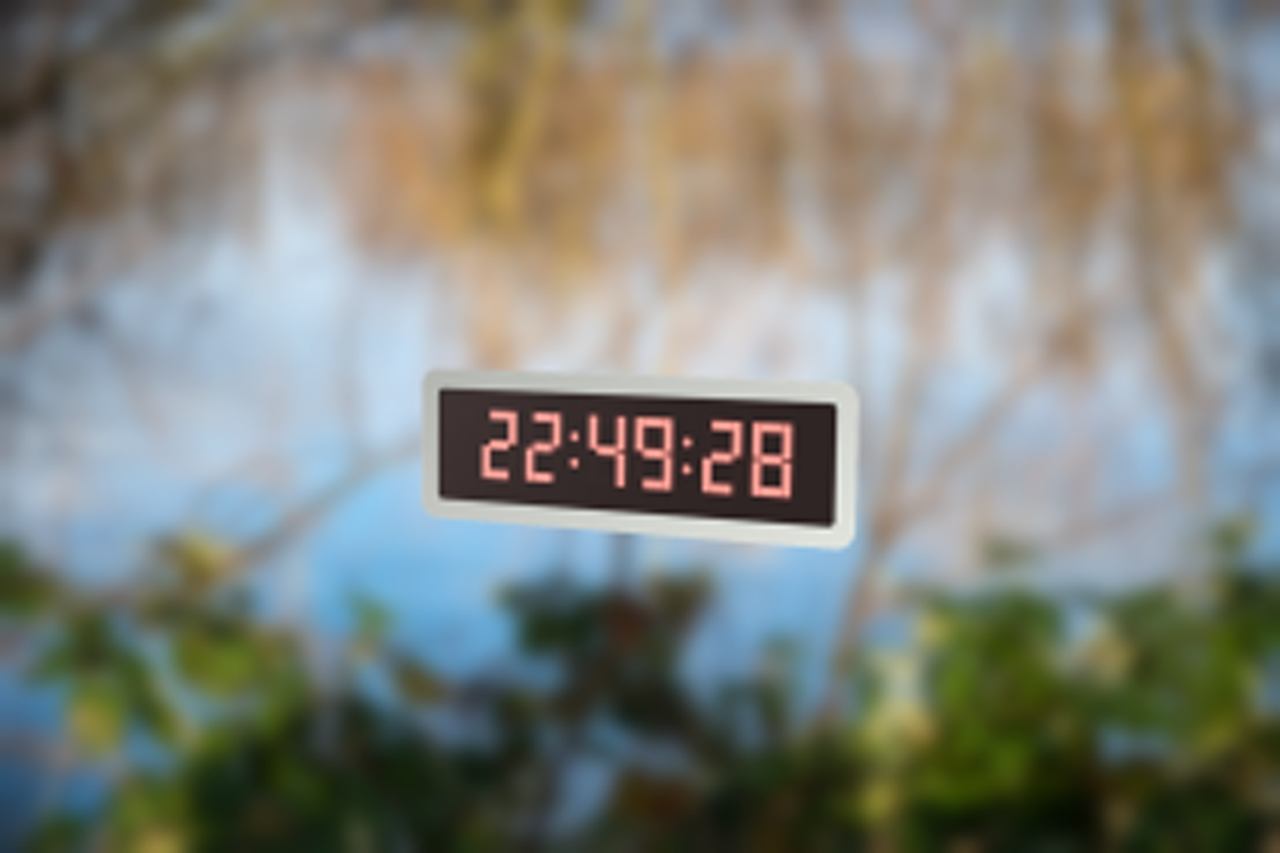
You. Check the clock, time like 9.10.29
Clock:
22.49.28
